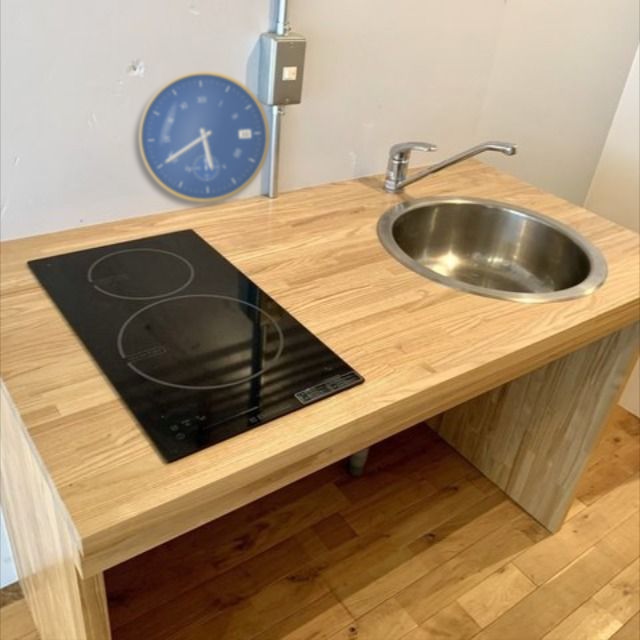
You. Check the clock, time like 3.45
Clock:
5.40
